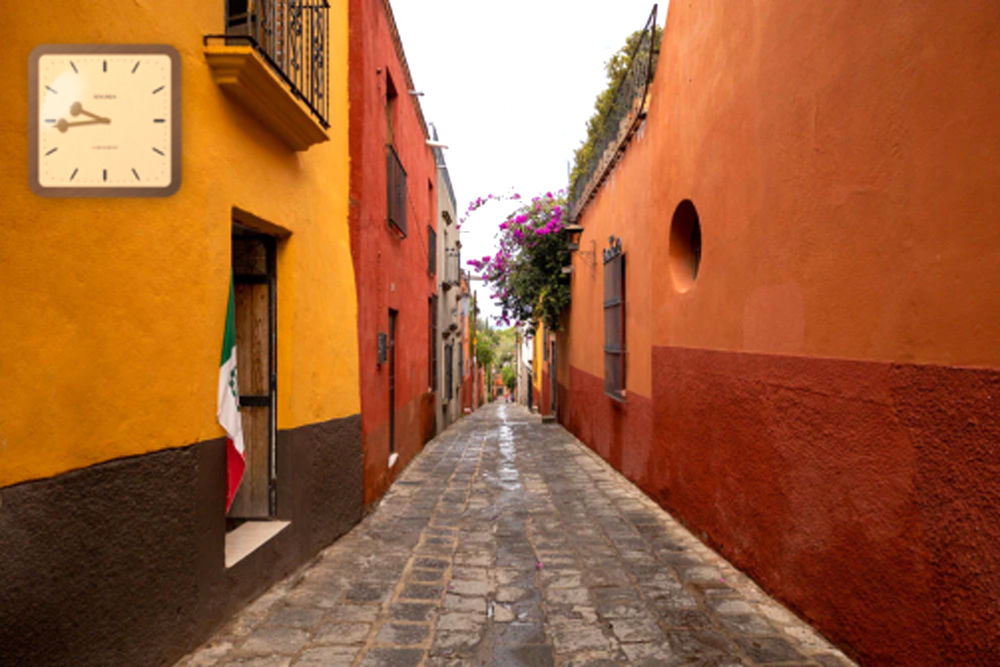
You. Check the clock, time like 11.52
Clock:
9.44
